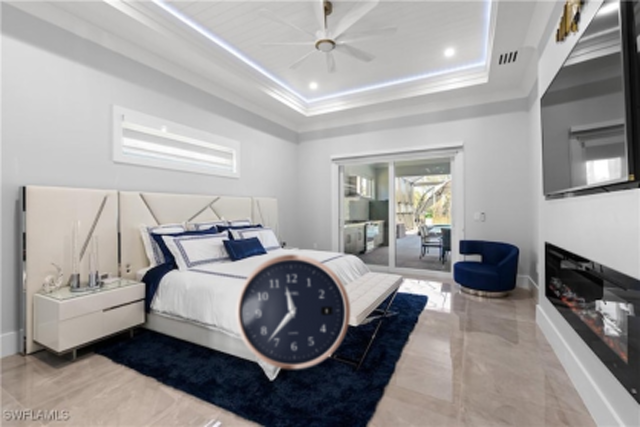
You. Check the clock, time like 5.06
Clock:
11.37
